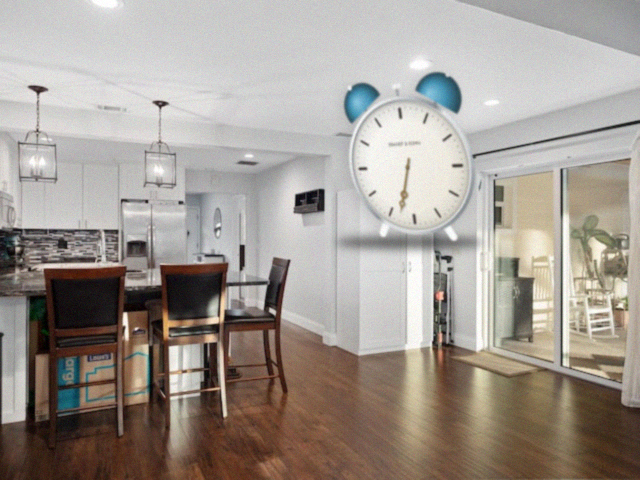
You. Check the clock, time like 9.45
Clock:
6.33
